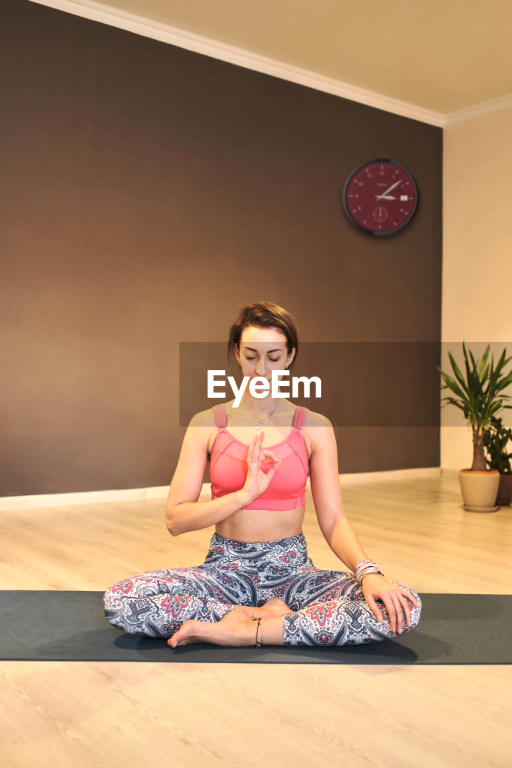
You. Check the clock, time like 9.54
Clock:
3.08
